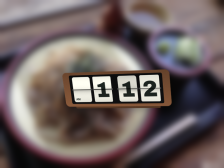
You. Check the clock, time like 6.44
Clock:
1.12
